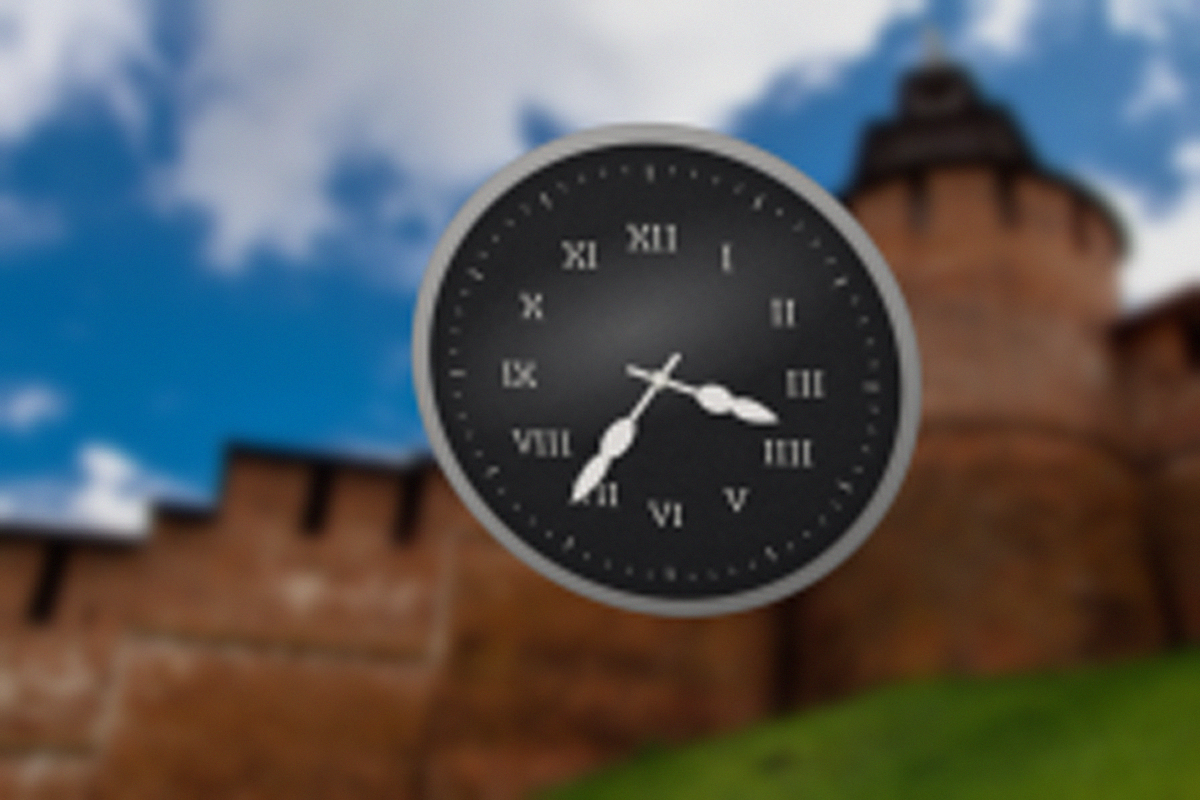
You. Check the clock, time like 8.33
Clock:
3.36
